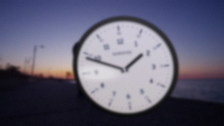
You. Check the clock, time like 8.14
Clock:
1.49
